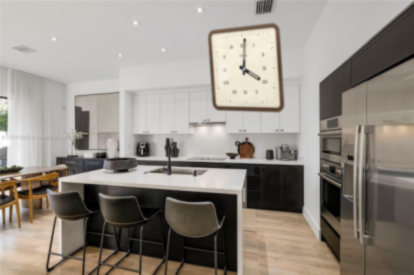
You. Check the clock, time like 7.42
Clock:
4.01
